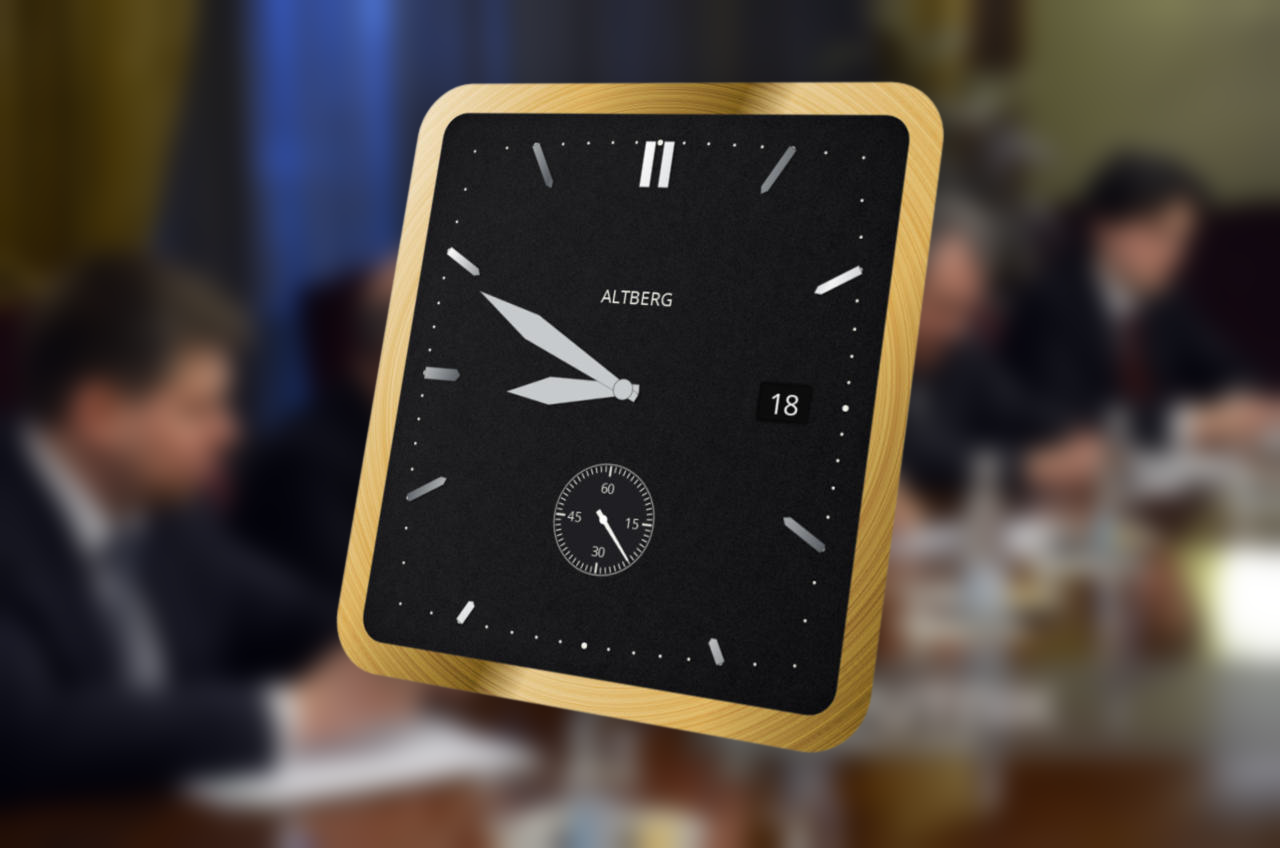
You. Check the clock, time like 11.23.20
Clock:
8.49.23
